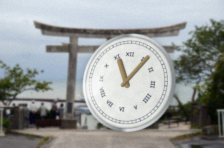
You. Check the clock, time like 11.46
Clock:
11.06
